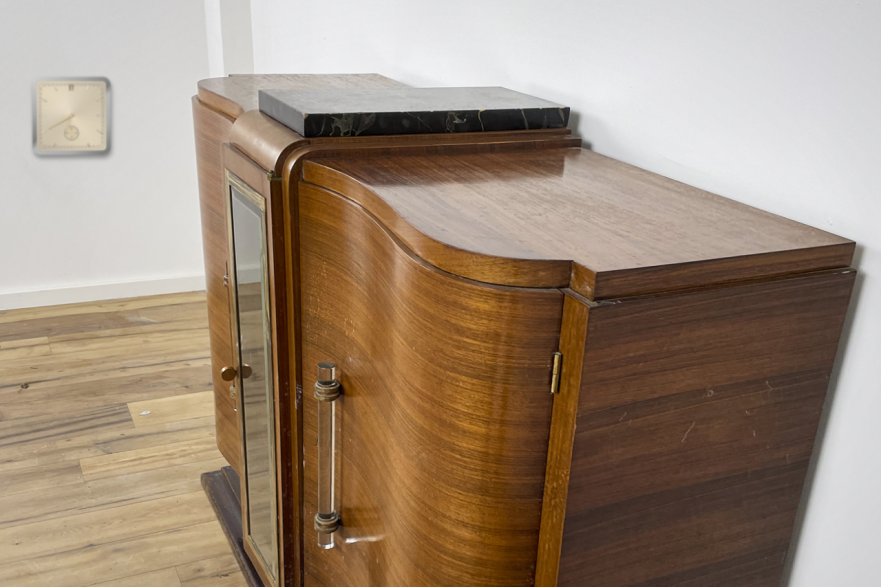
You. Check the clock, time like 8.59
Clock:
6.40
